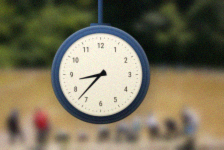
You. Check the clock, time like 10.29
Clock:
8.37
